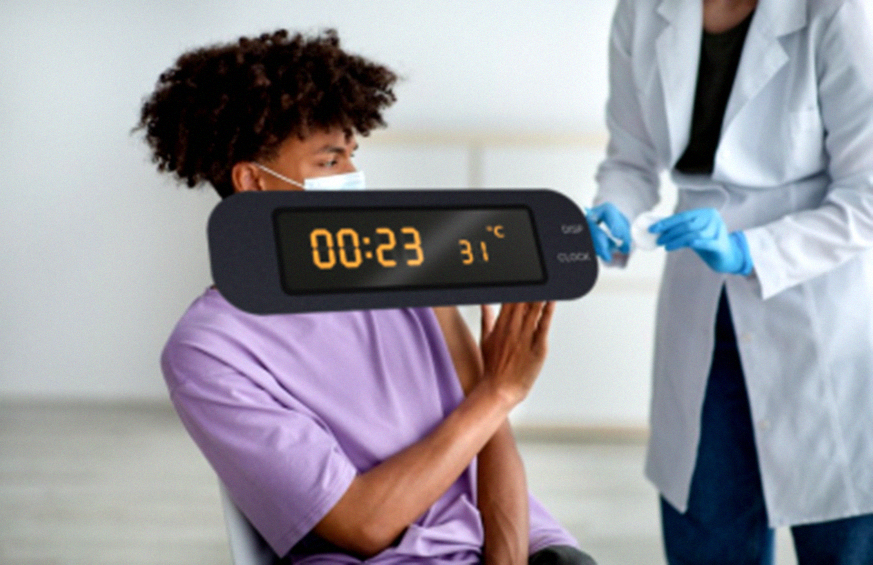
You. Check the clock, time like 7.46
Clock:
0.23
